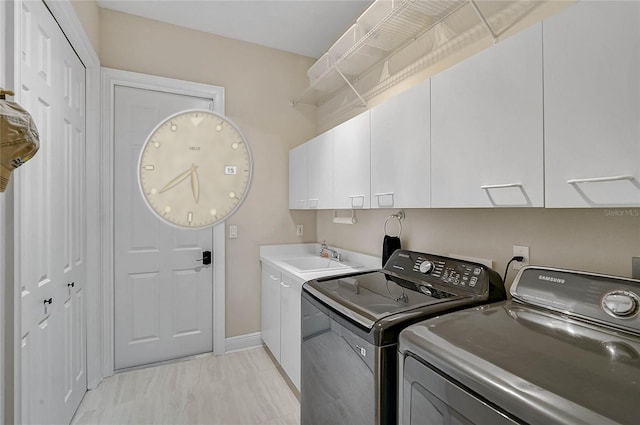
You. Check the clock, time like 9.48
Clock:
5.39
